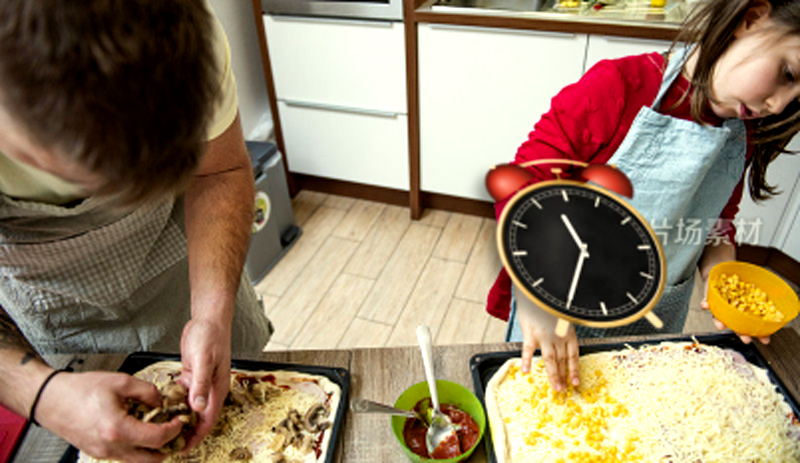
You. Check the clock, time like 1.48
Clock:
11.35
